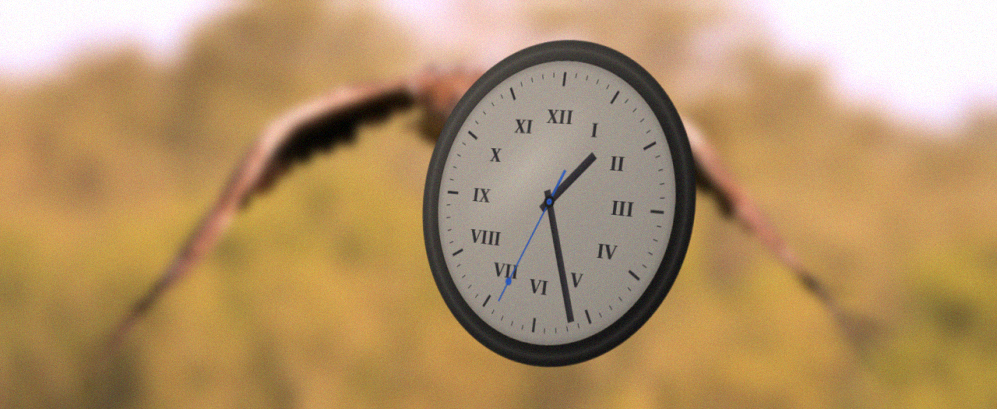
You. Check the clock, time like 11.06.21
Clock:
1.26.34
